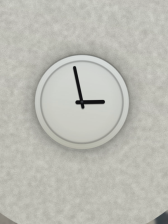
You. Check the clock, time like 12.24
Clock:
2.58
